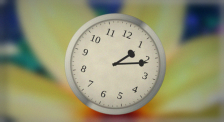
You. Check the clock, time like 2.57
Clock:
1.11
